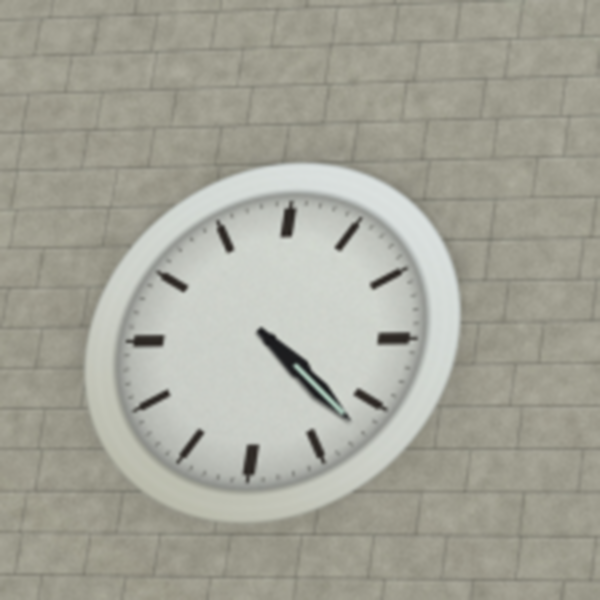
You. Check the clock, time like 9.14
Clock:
4.22
